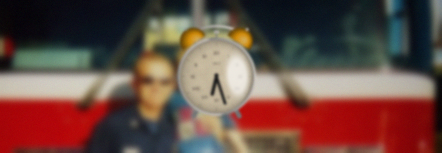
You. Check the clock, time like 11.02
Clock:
6.27
